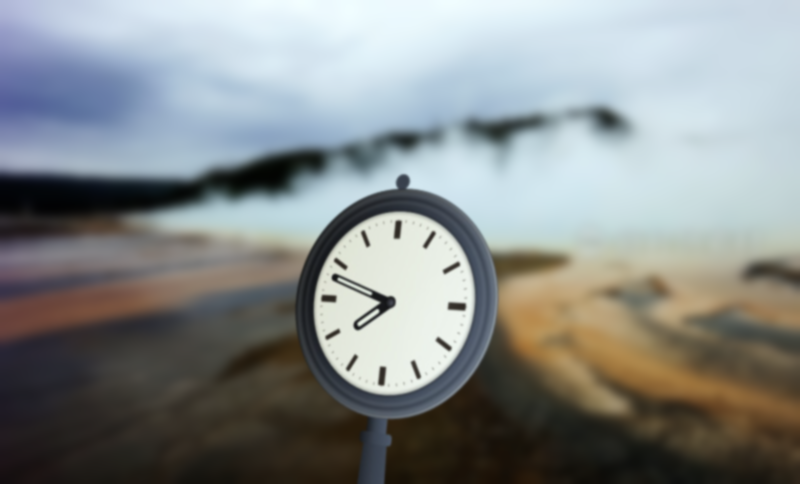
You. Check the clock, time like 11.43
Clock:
7.48
